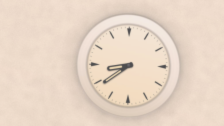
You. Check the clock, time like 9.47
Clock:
8.39
